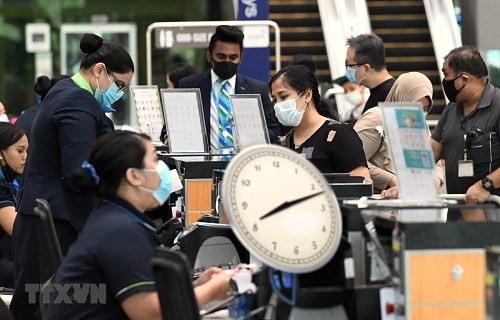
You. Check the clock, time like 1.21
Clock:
8.12
